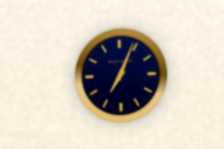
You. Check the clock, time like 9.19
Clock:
7.04
